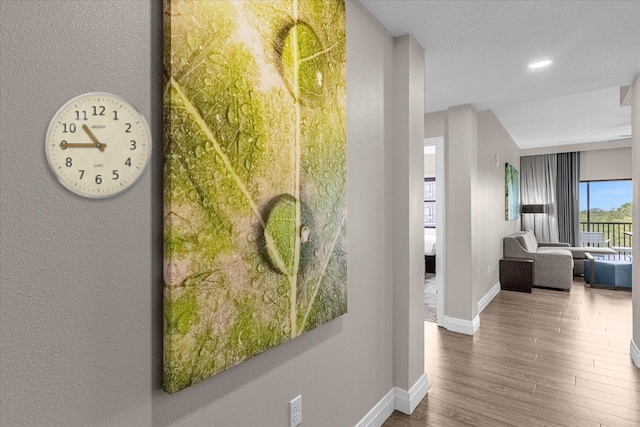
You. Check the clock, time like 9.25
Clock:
10.45
